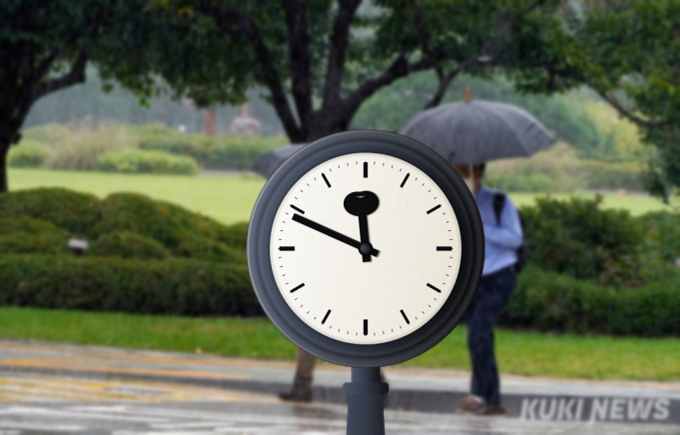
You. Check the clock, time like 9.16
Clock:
11.49
